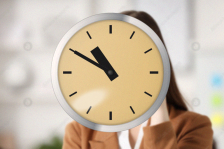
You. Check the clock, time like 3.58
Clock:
10.50
